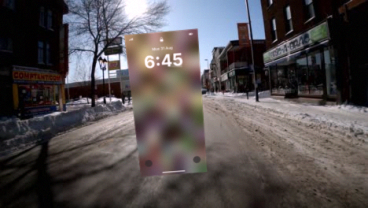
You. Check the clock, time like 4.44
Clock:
6.45
